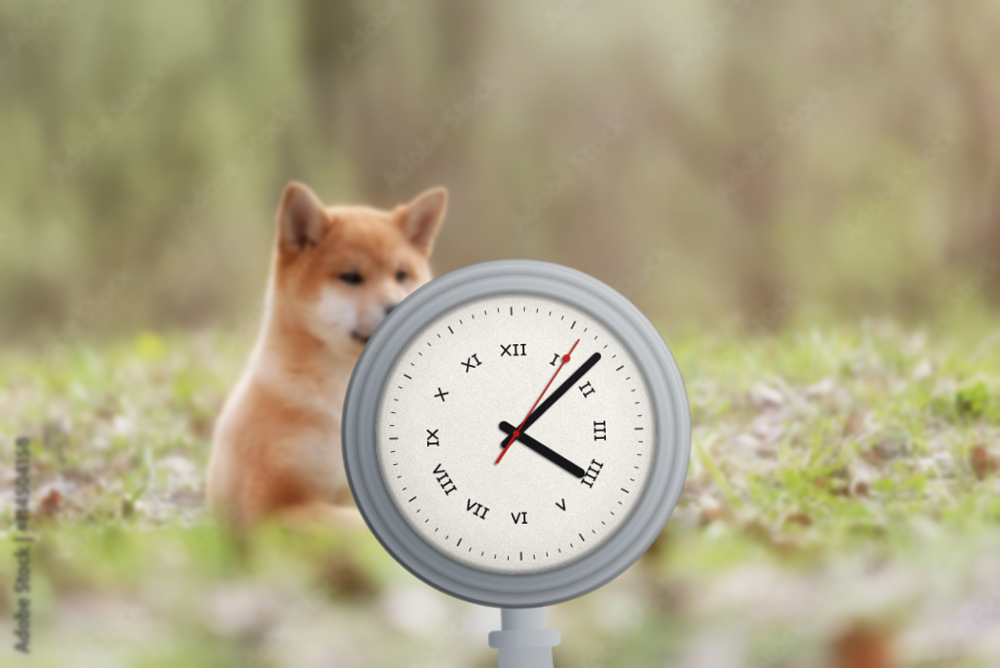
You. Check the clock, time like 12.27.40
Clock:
4.08.06
